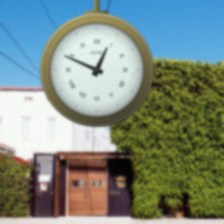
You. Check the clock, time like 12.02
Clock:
12.49
